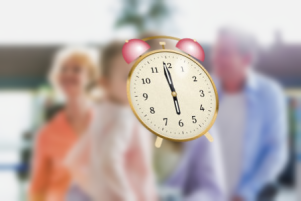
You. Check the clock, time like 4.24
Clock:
5.59
